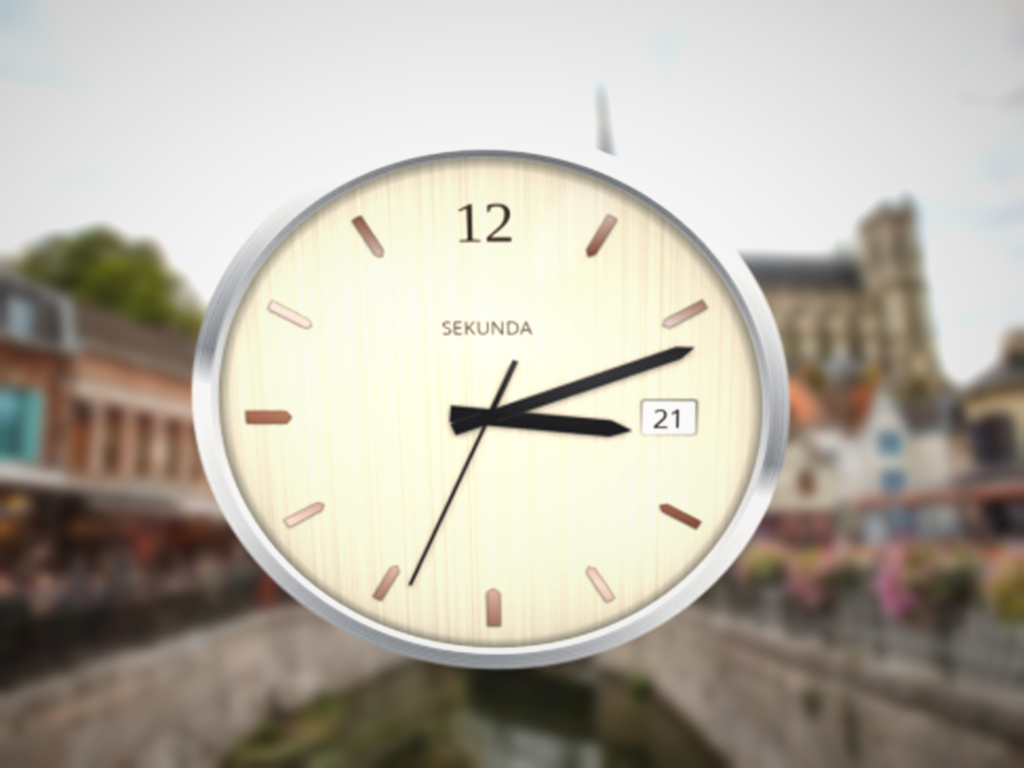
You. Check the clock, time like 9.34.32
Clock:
3.11.34
